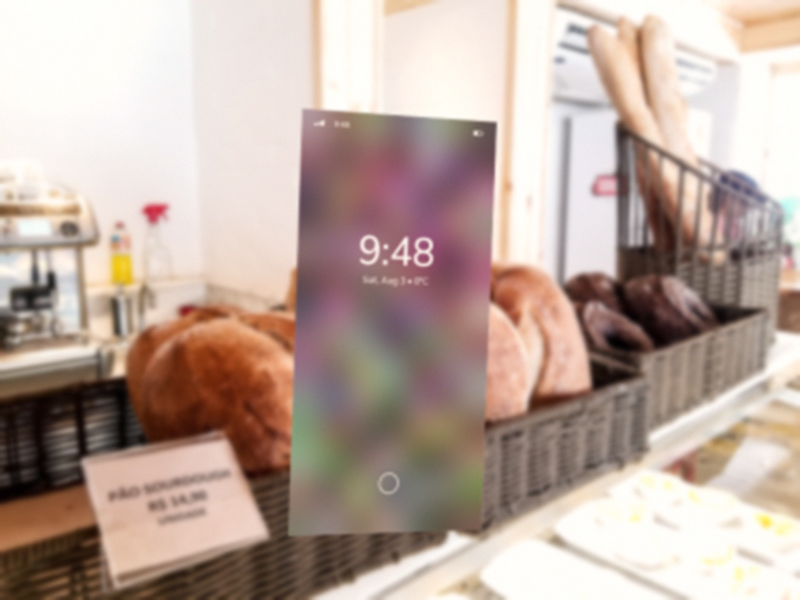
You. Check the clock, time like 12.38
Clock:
9.48
